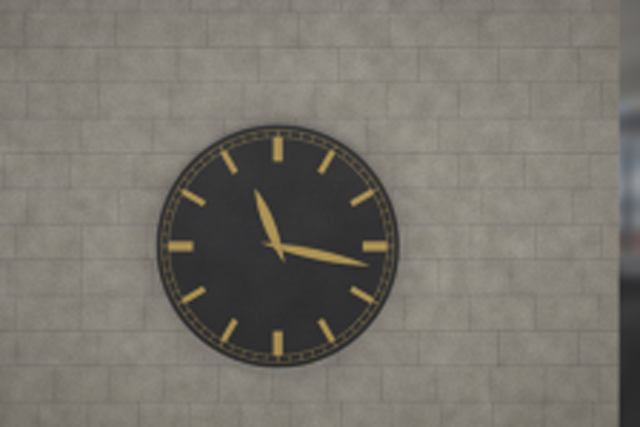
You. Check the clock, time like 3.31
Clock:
11.17
